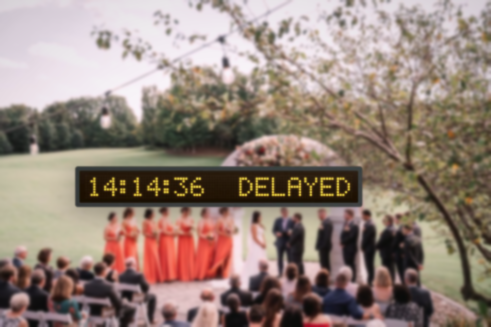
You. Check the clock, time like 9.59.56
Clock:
14.14.36
